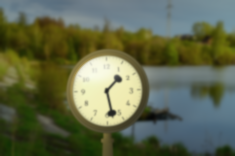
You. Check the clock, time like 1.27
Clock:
1.28
